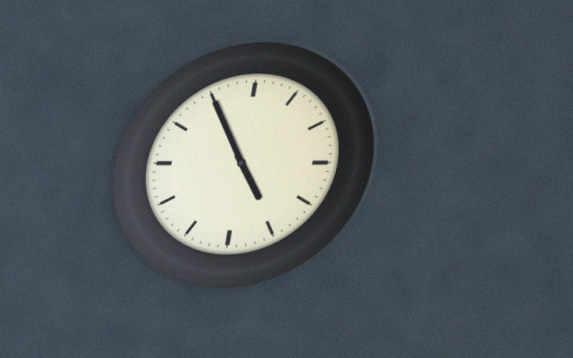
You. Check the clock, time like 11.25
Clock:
4.55
